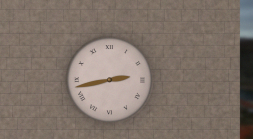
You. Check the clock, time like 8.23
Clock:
2.43
